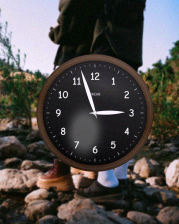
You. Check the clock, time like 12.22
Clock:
2.57
